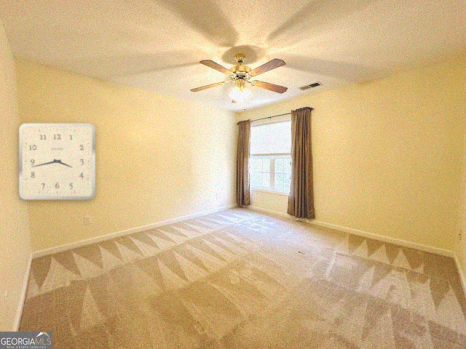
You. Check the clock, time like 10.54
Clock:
3.43
